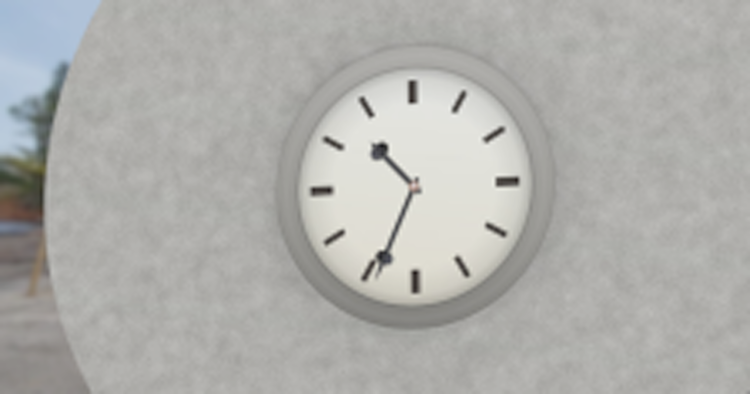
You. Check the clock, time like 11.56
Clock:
10.34
